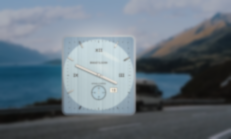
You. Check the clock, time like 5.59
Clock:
3.49
